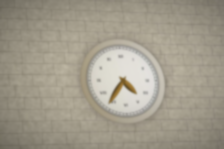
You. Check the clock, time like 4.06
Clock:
4.36
